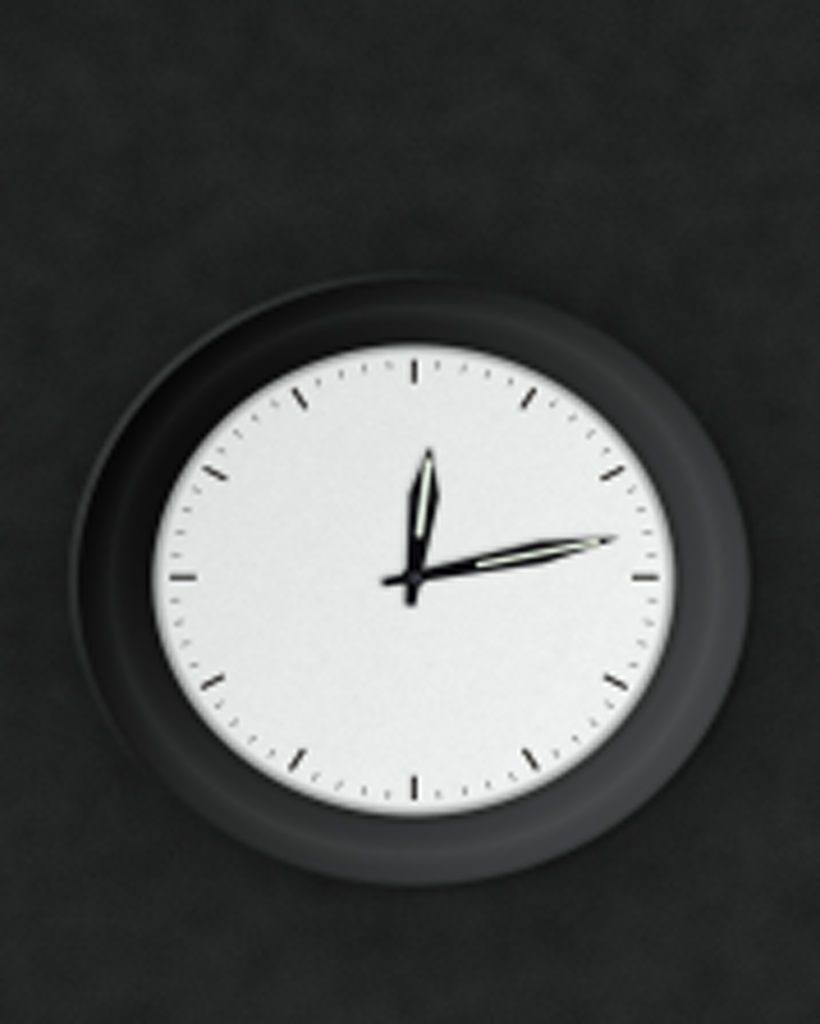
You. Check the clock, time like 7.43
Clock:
12.13
